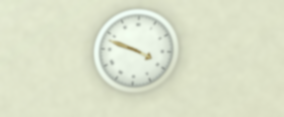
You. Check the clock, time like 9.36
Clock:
3.48
